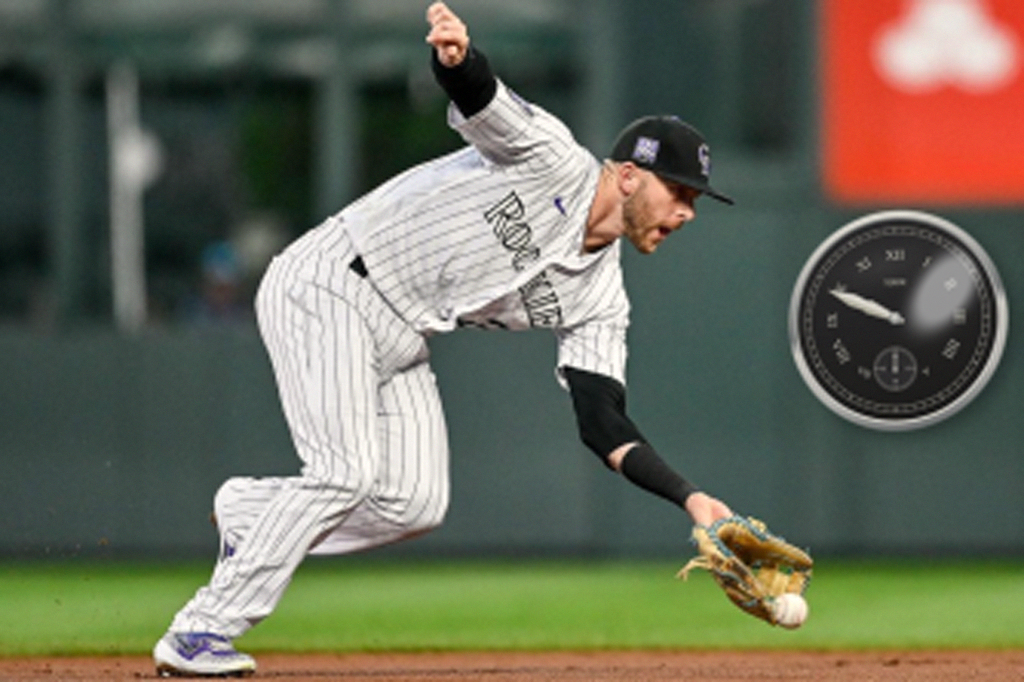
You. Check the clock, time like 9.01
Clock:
9.49
